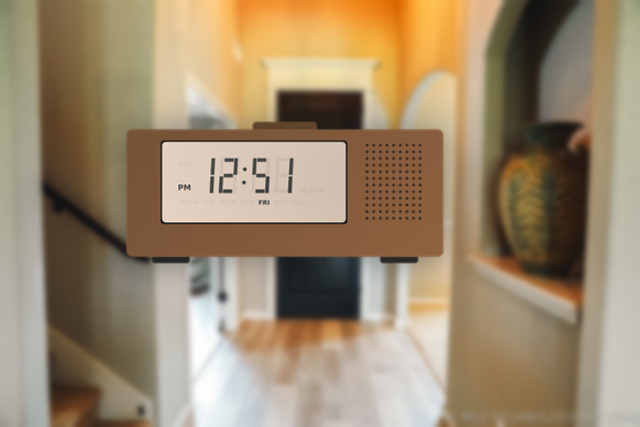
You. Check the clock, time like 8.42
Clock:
12.51
